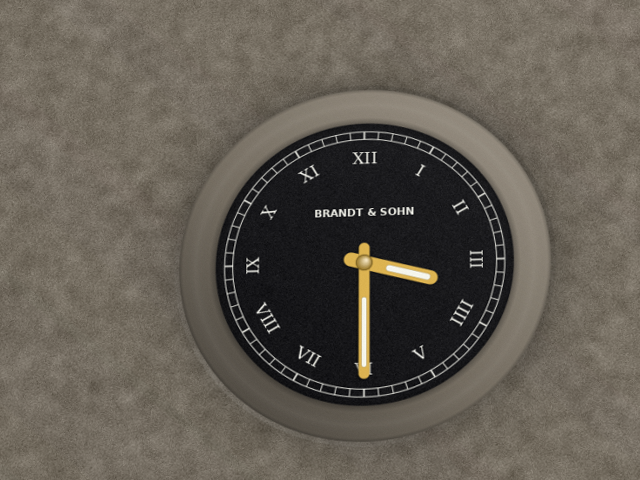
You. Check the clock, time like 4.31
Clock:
3.30
